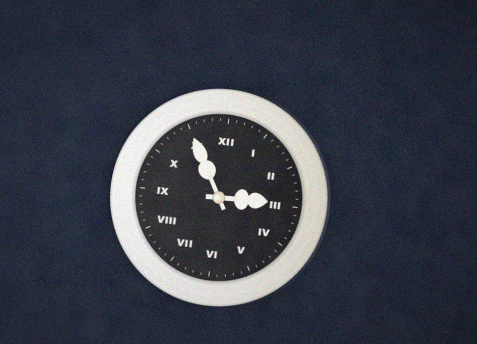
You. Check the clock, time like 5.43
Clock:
2.55
